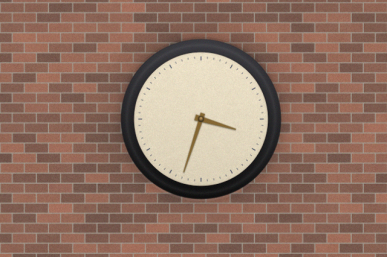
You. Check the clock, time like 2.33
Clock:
3.33
